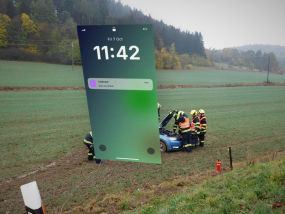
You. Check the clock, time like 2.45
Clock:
11.42
